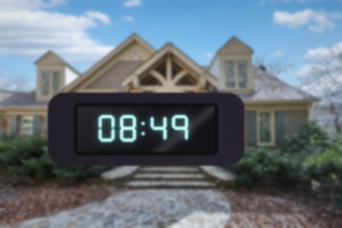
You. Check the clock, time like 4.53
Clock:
8.49
